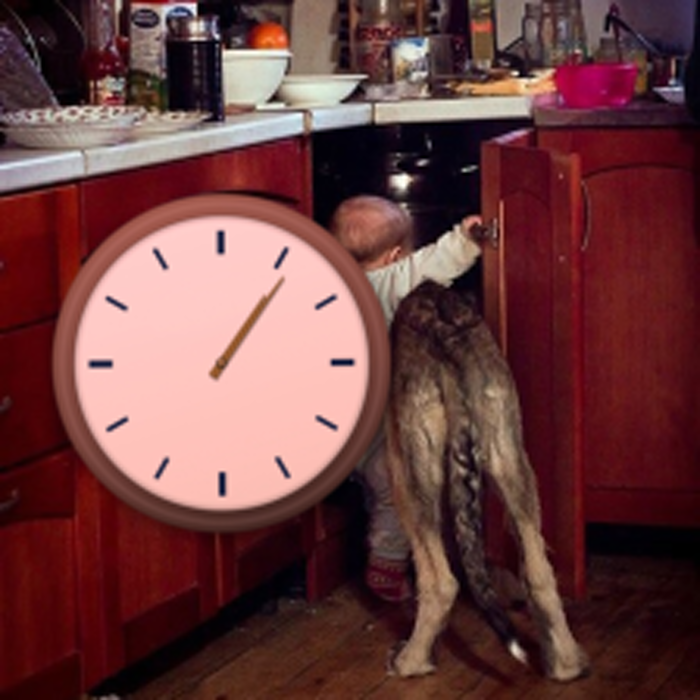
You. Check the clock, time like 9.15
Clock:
1.06
